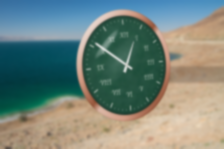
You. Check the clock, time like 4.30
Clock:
12.51
